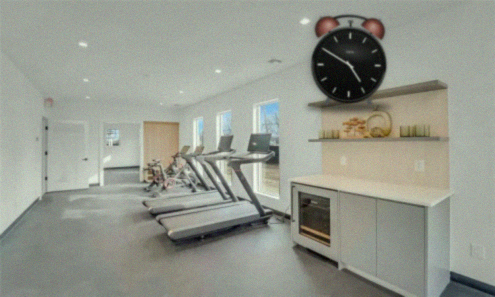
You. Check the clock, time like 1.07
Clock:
4.50
